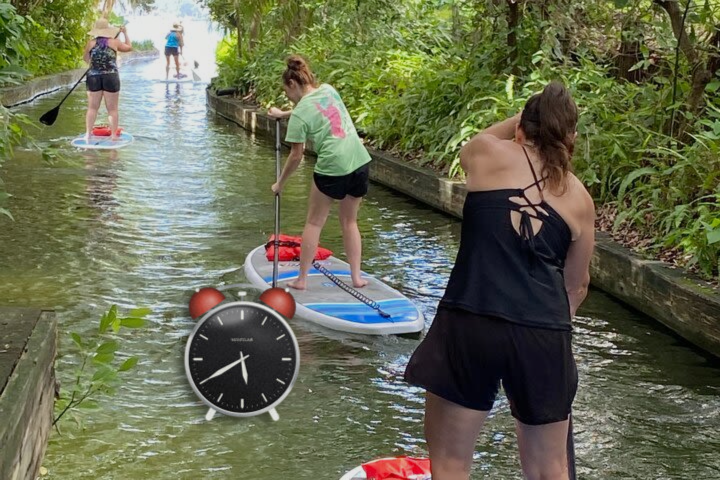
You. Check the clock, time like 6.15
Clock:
5.40
